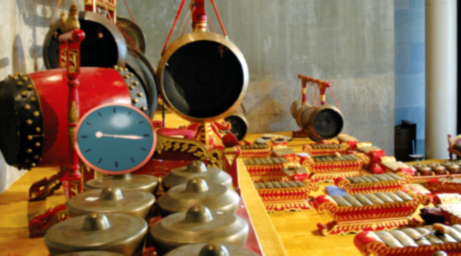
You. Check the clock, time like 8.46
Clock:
9.16
